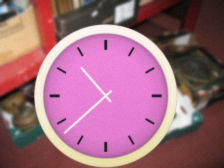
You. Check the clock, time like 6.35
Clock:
10.38
